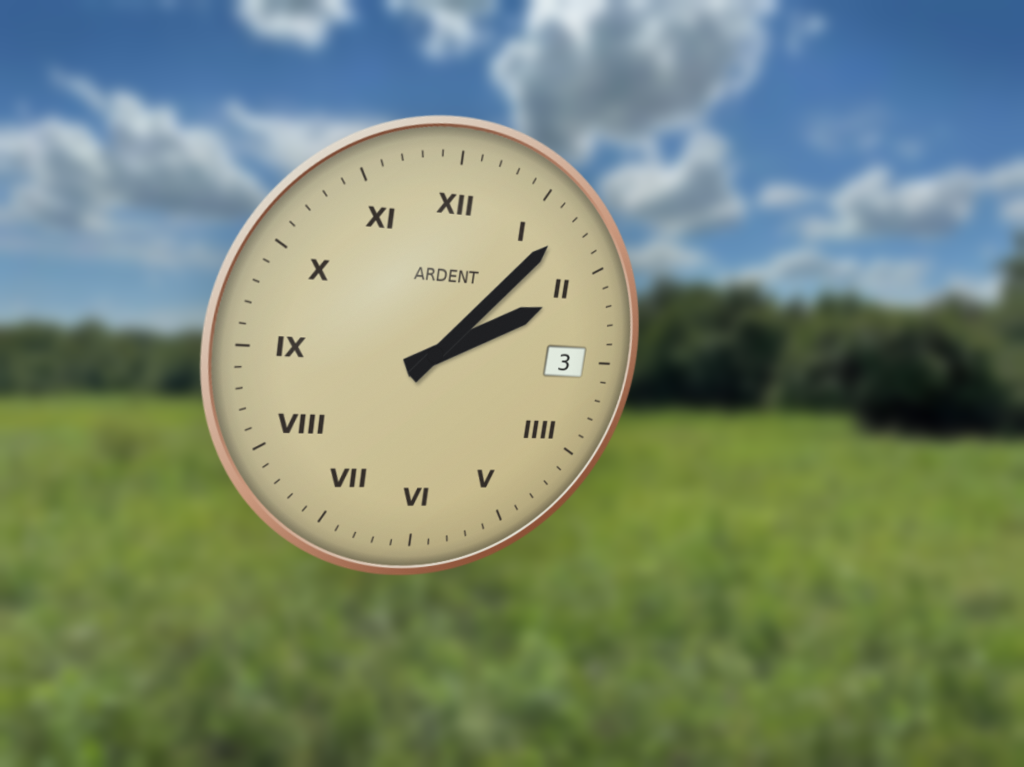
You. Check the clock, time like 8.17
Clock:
2.07
